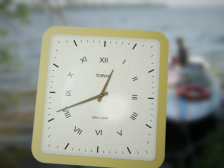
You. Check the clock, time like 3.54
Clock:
12.41
